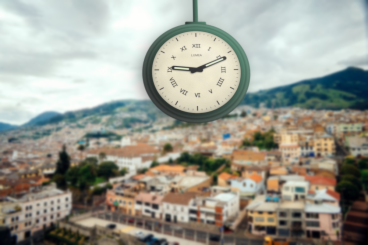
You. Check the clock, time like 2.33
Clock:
9.11
